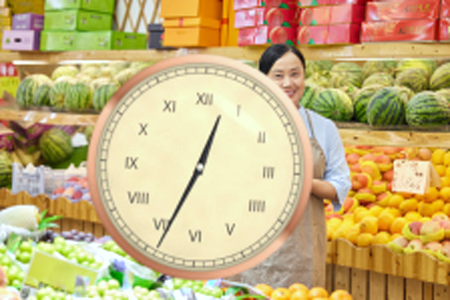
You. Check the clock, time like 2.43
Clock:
12.34
